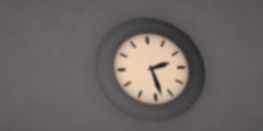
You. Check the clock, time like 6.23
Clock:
2.28
